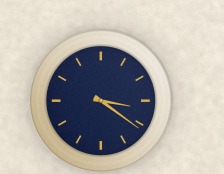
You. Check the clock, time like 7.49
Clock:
3.21
